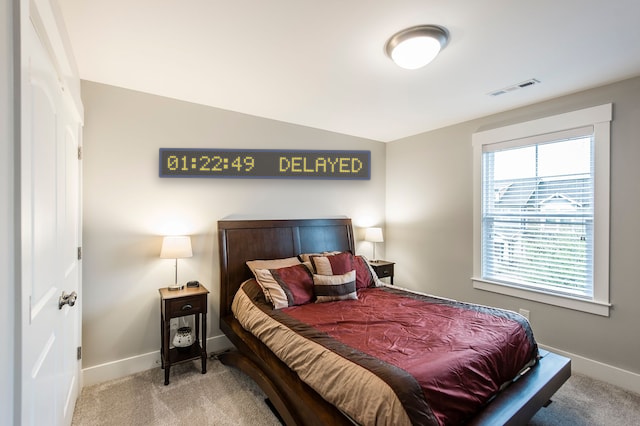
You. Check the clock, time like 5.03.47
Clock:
1.22.49
